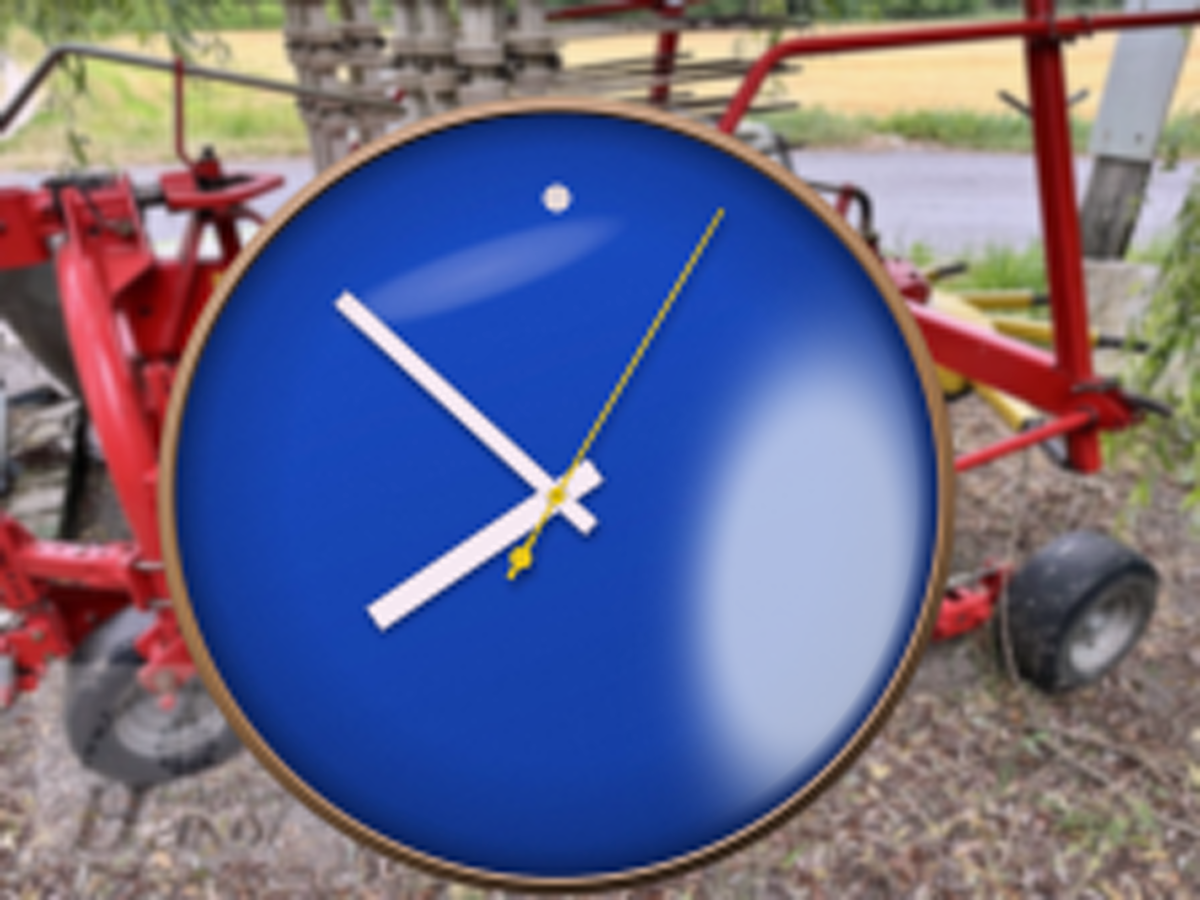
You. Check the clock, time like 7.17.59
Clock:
7.52.05
